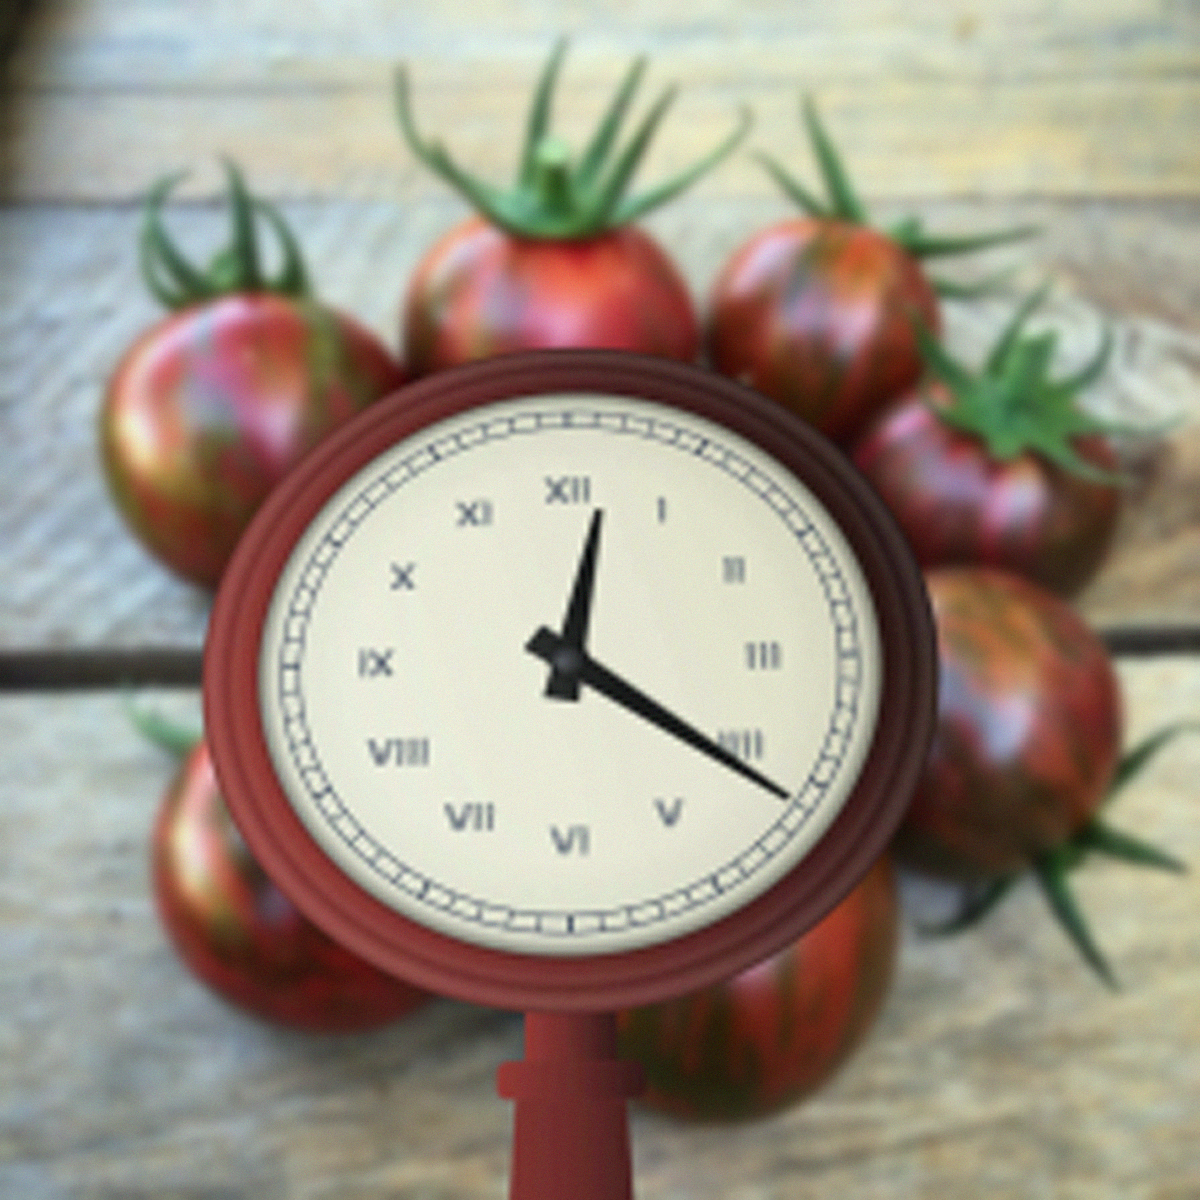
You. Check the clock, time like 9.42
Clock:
12.21
